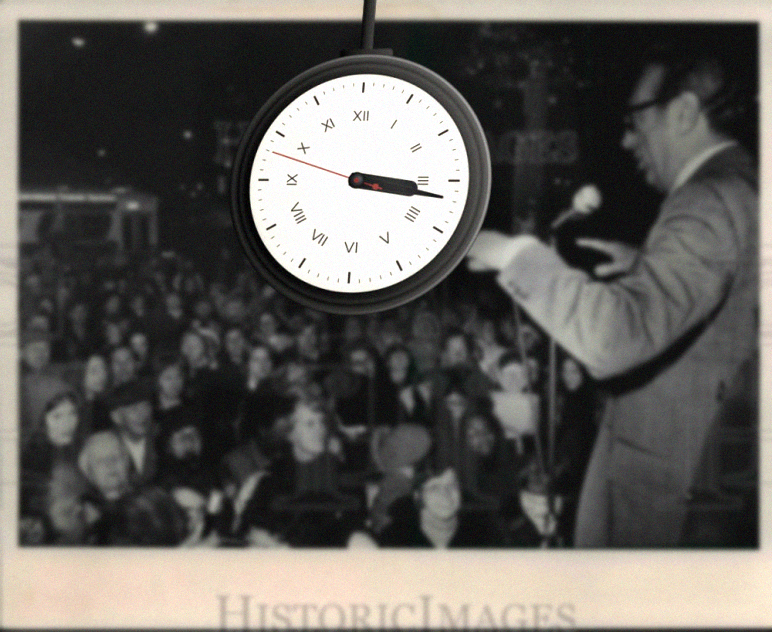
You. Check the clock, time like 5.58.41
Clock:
3.16.48
